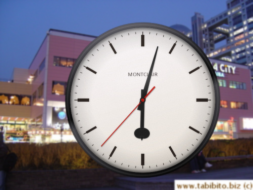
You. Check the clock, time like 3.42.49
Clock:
6.02.37
